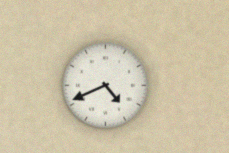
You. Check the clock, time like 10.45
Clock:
4.41
